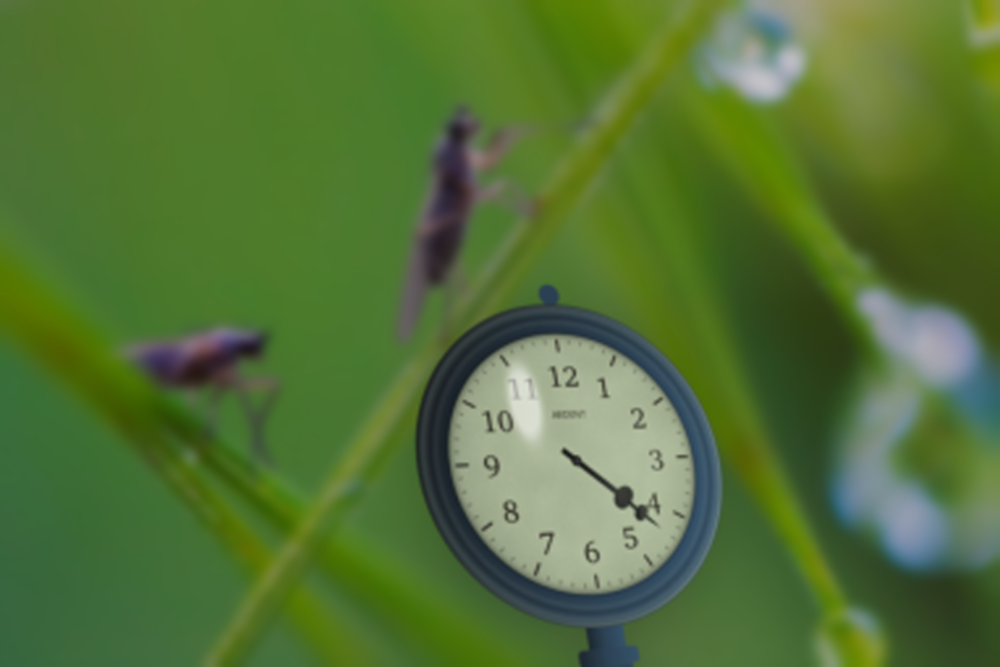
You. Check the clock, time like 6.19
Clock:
4.22
